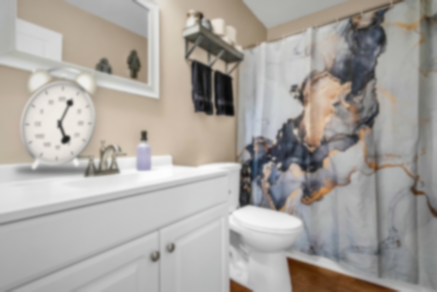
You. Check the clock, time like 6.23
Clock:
5.04
